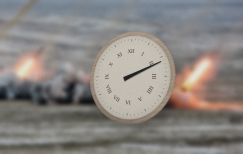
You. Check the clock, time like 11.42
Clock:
2.11
